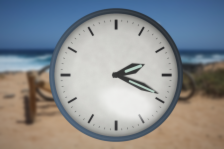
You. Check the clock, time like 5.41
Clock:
2.19
